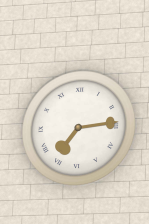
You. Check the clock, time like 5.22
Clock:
7.14
